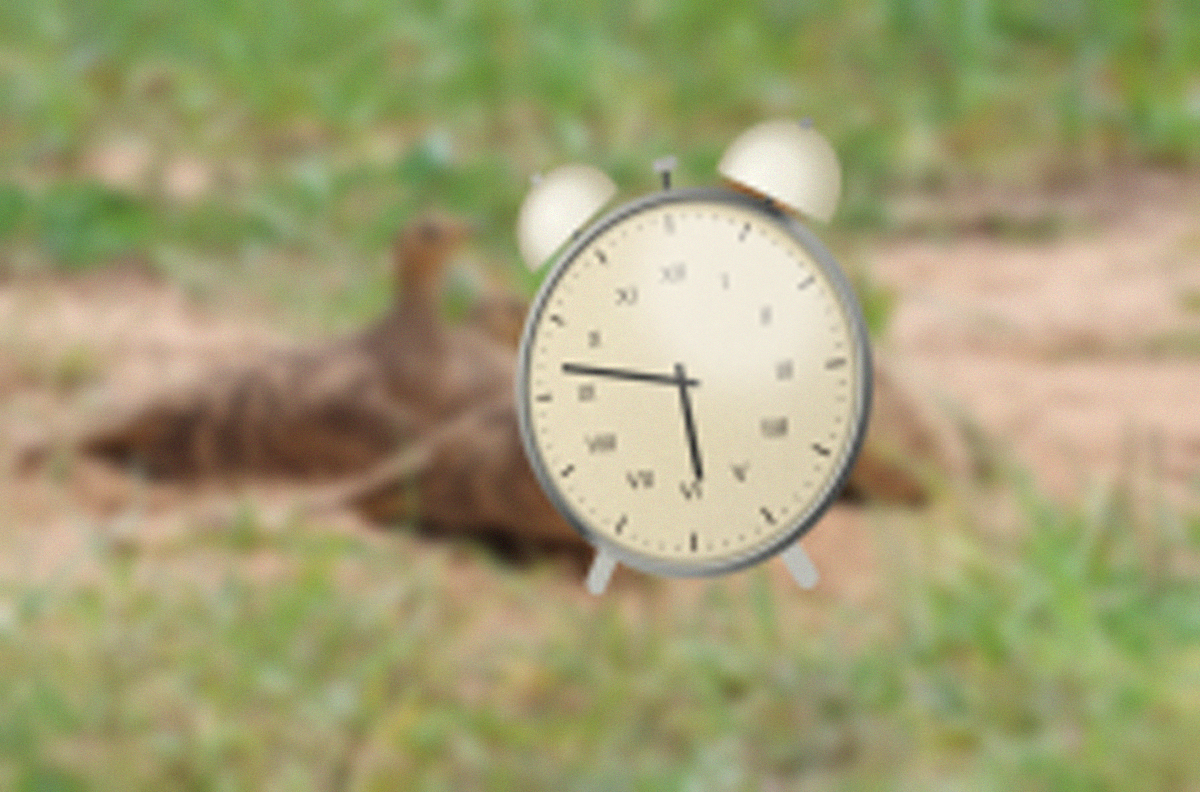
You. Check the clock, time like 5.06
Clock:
5.47
